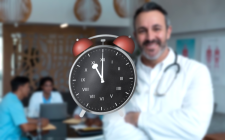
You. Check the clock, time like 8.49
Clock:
11.00
